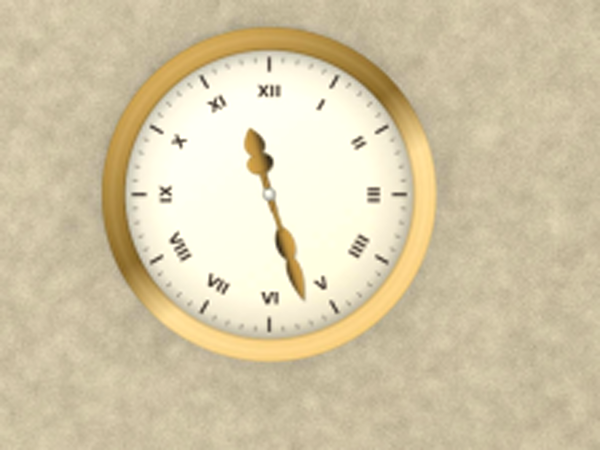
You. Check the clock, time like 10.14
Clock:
11.27
